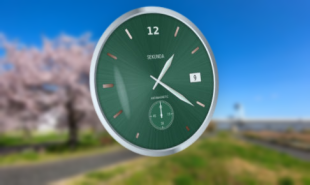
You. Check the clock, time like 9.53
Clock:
1.21
